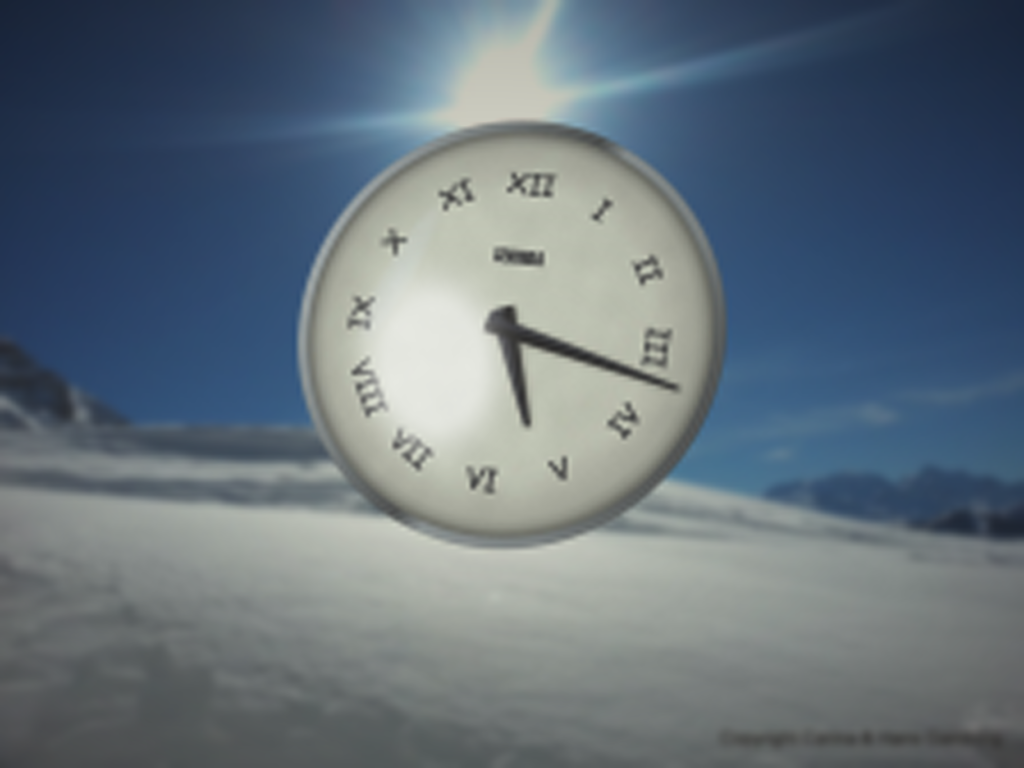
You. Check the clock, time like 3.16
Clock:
5.17
